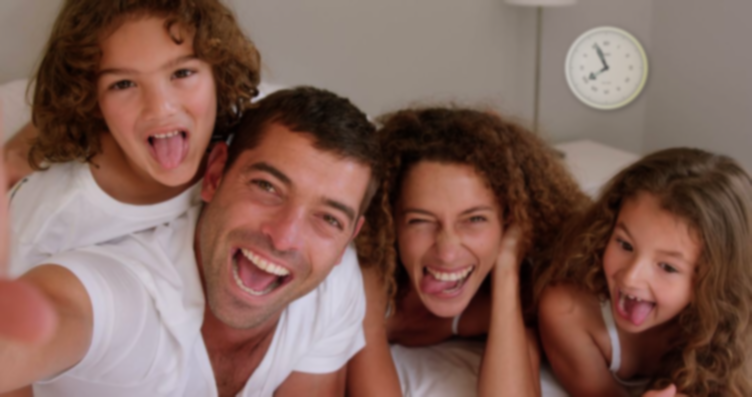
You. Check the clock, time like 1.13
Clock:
7.56
